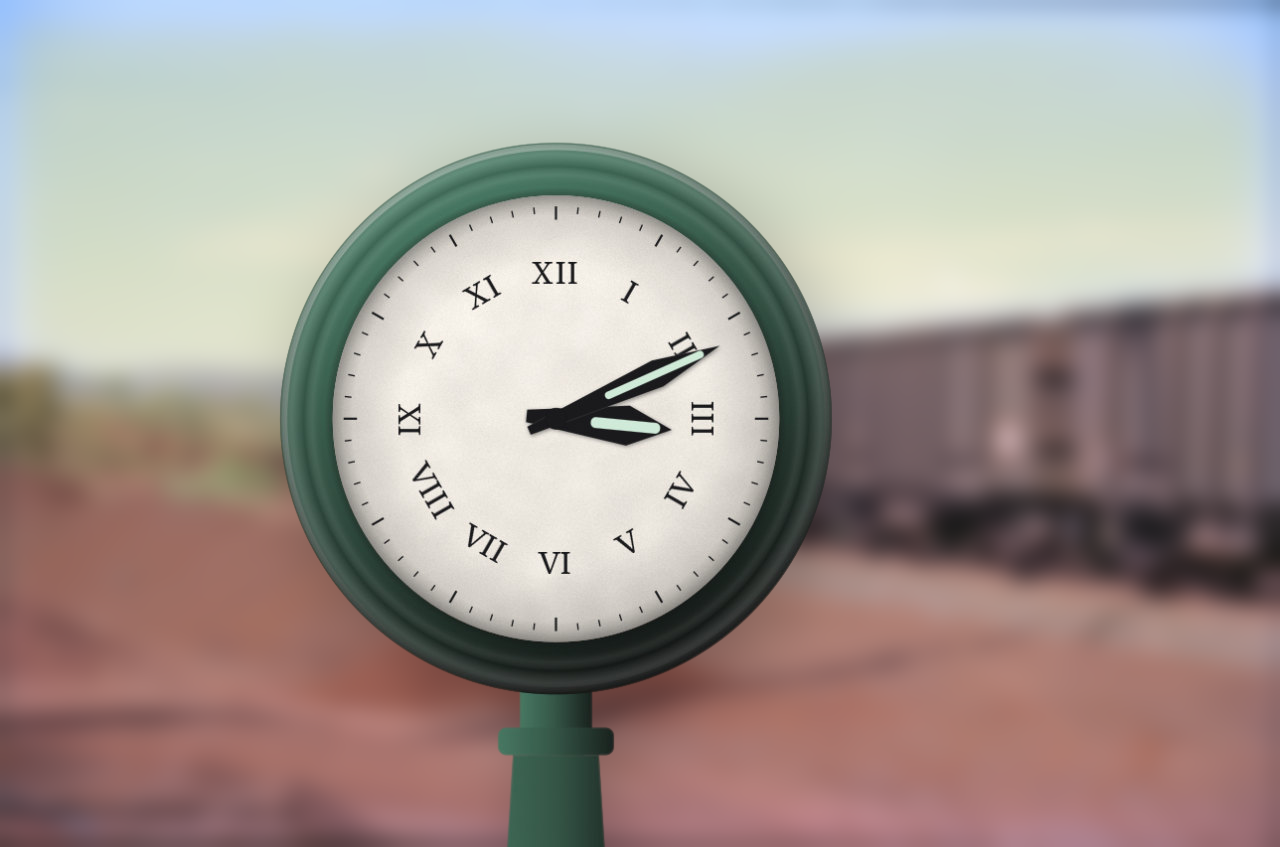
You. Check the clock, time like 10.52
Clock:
3.11
